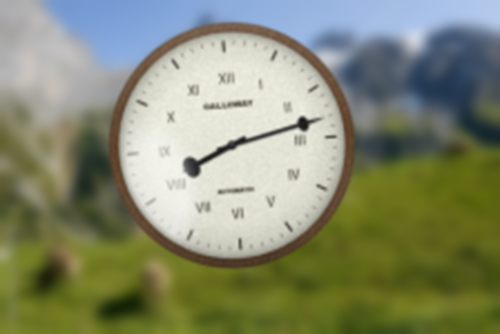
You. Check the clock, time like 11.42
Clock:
8.13
